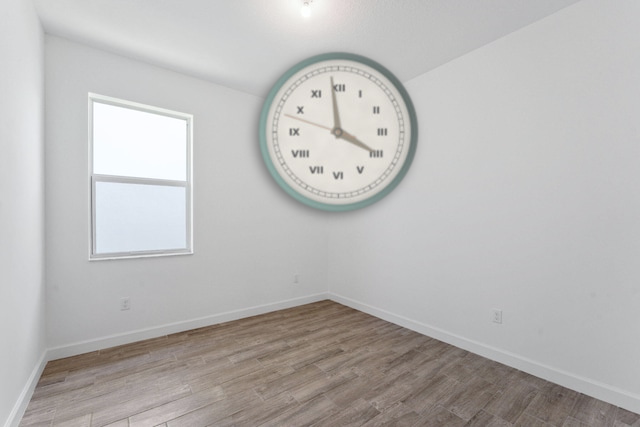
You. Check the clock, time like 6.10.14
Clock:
3.58.48
